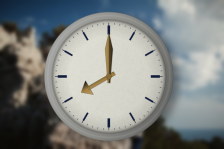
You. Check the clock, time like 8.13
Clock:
8.00
